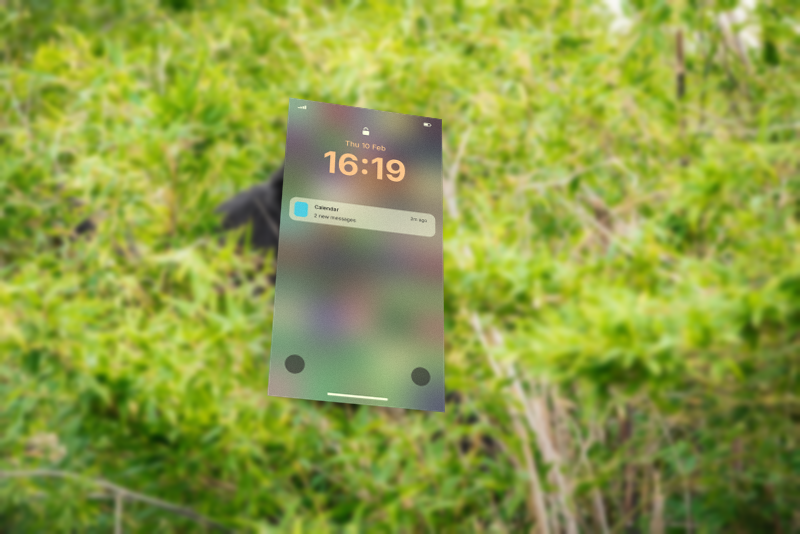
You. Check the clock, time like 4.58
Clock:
16.19
